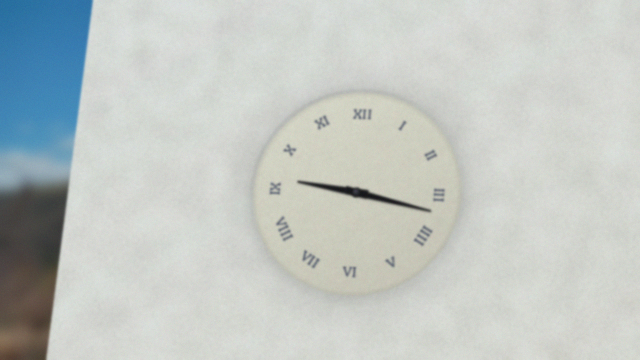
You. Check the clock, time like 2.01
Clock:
9.17
